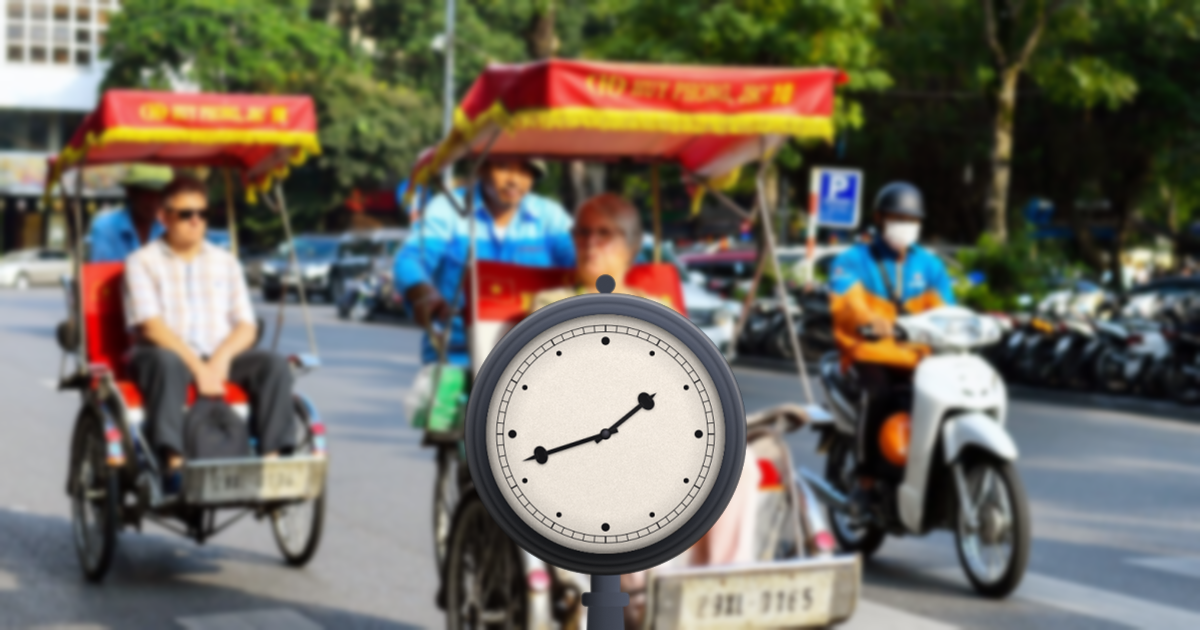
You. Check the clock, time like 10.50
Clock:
1.42
